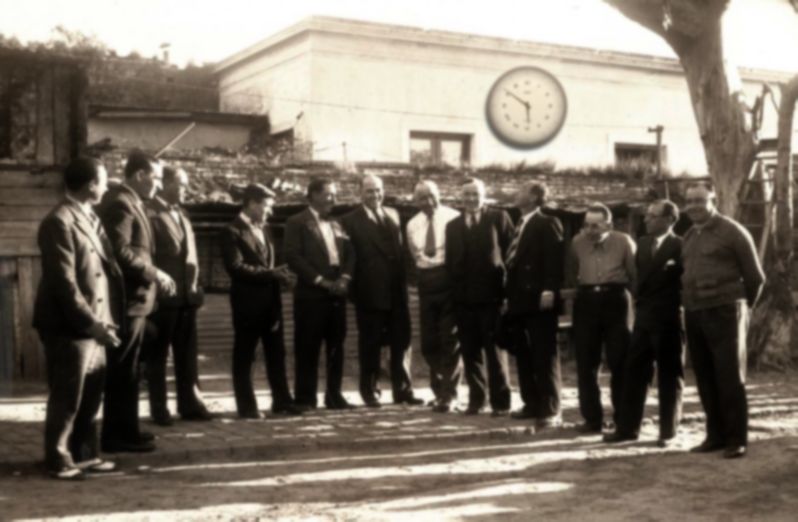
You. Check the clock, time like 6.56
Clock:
5.51
